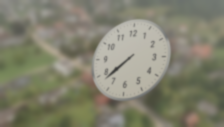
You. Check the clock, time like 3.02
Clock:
7.38
